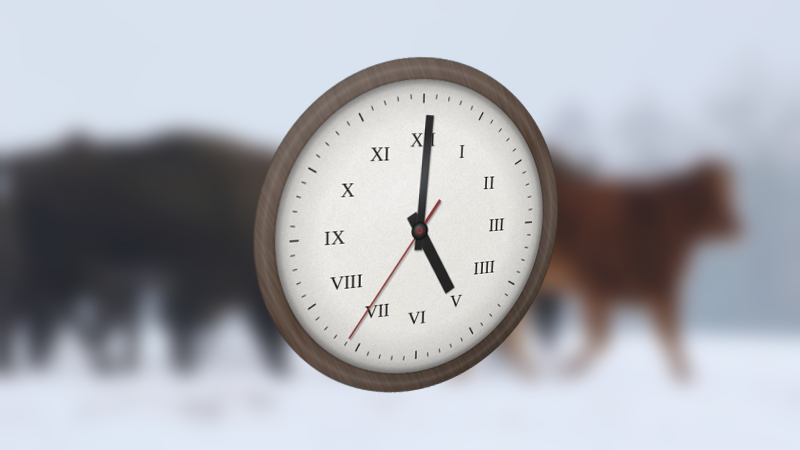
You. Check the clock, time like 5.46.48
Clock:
5.00.36
